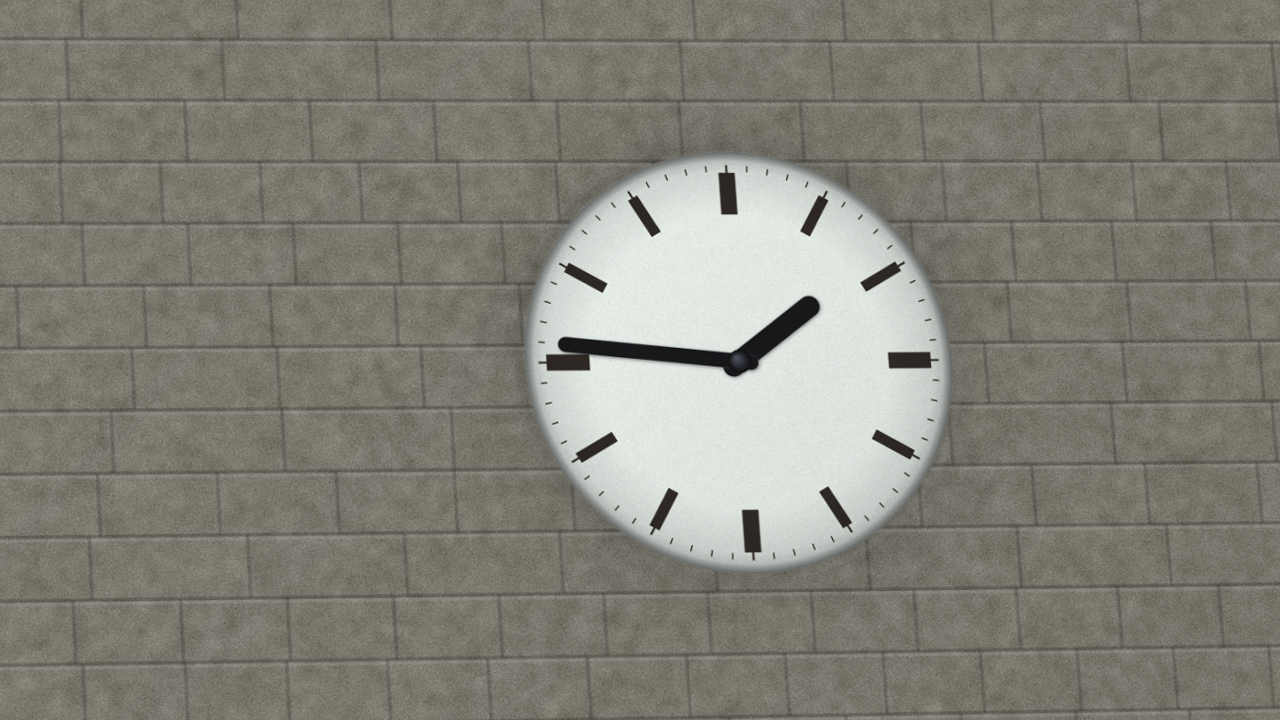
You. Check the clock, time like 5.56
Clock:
1.46
